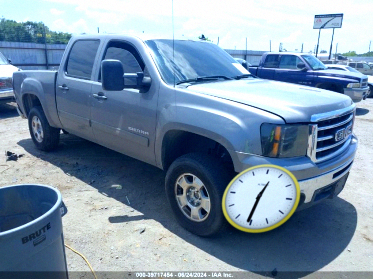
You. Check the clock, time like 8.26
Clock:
12.31
